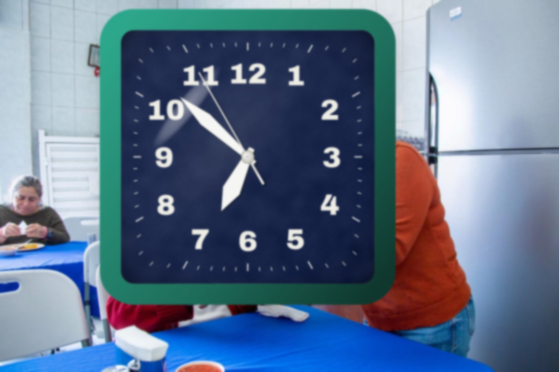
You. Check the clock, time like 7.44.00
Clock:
6.51.55
